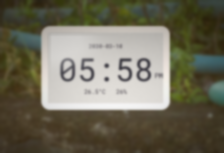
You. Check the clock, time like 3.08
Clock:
5.58
